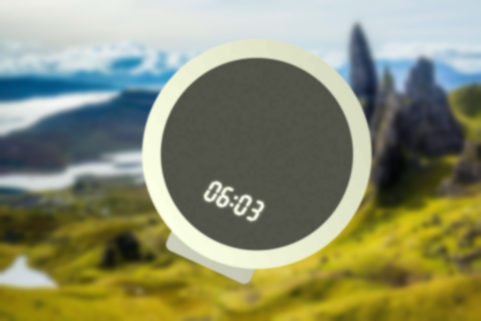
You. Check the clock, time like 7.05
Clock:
6.03
